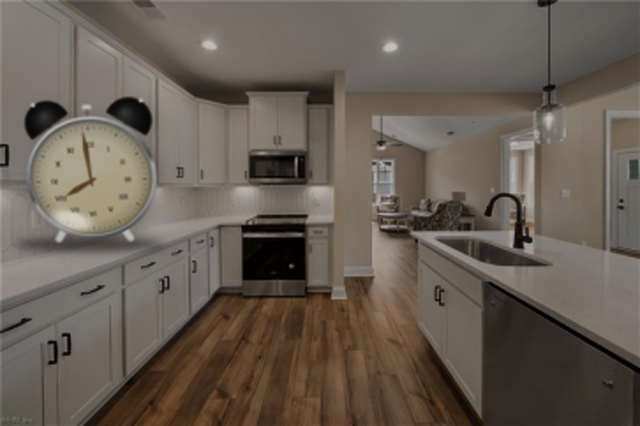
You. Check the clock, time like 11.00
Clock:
7.59
